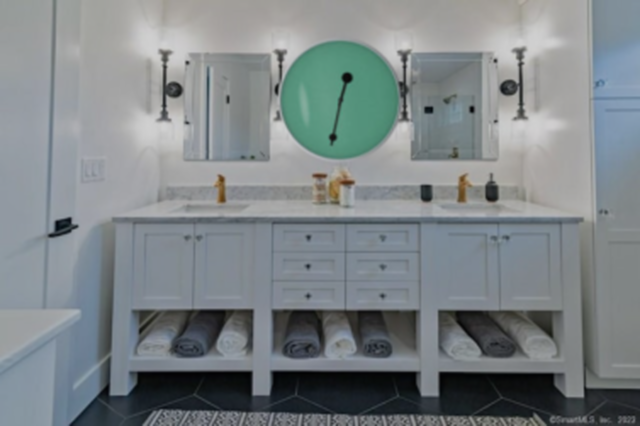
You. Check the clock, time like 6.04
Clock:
12.32
